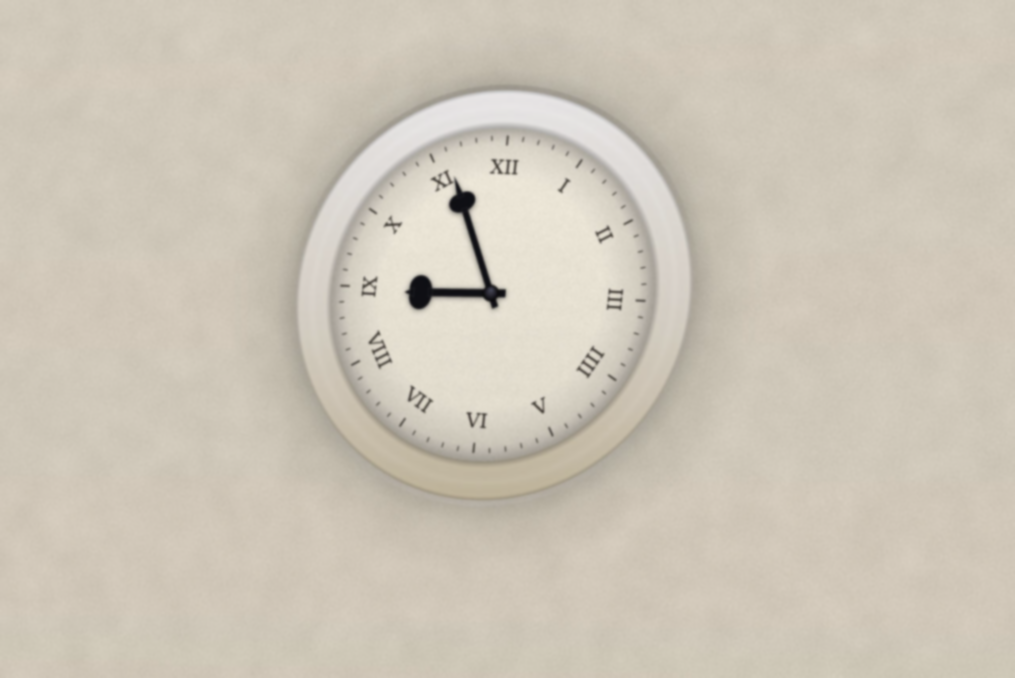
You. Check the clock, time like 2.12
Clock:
8.56
